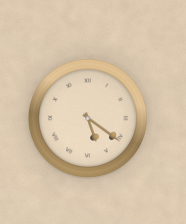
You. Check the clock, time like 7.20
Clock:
5.21
